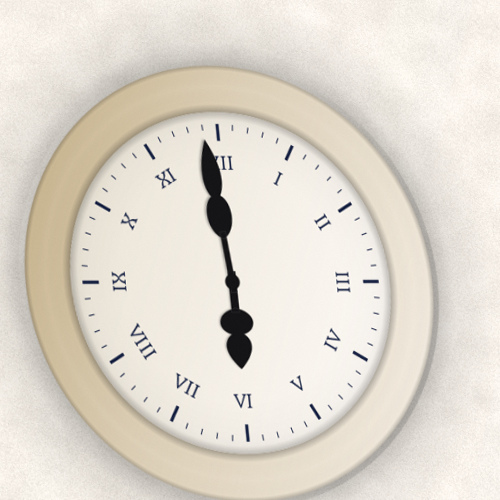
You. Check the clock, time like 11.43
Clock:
5.59
